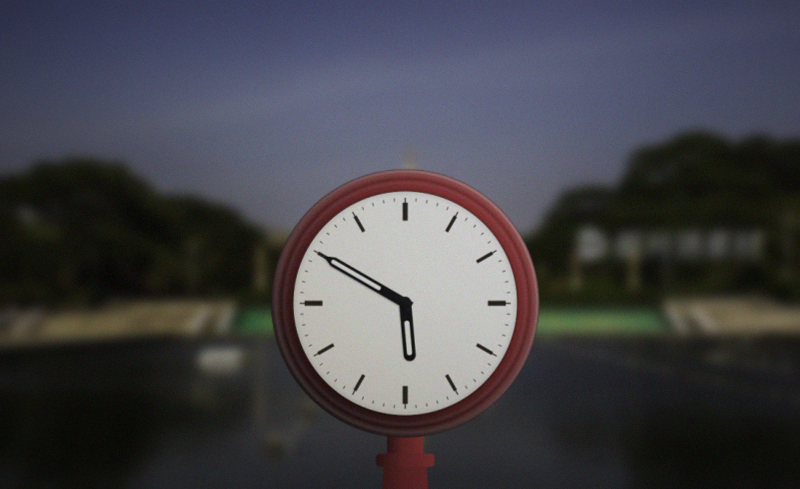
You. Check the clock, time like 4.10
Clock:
5.50
